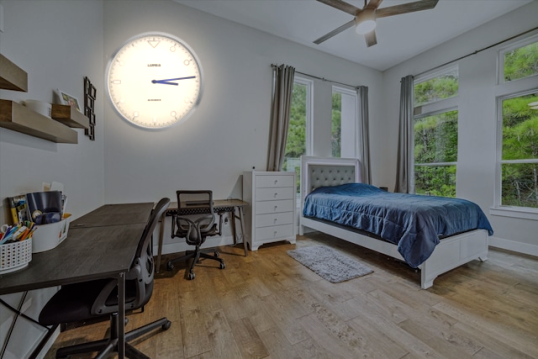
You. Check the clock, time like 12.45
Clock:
3.14
